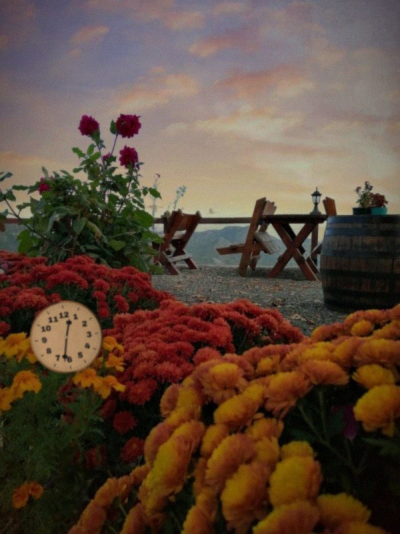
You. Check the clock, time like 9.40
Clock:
12.32
